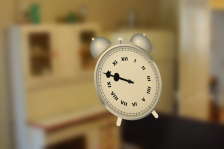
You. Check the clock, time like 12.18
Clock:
9.49
